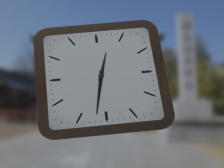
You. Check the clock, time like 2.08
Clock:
12.32
